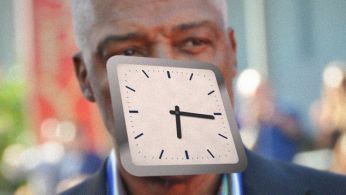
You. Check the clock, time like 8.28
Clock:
6.16
